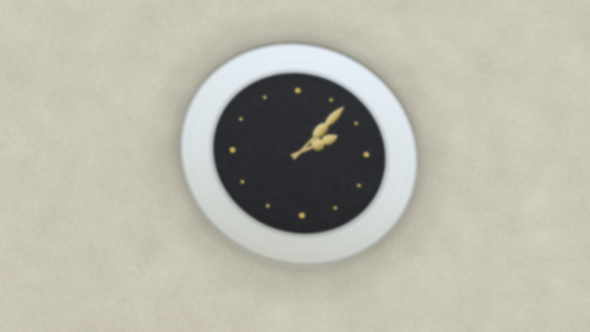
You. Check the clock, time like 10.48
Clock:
2.07
